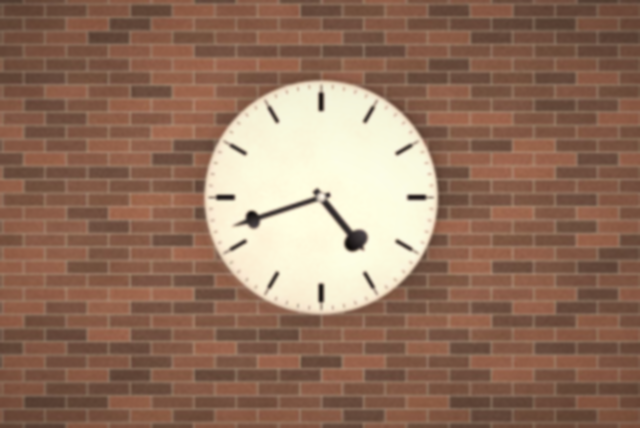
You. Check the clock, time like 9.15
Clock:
4.42
